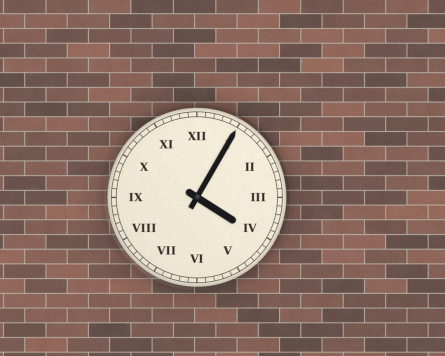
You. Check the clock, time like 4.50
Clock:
4.05
